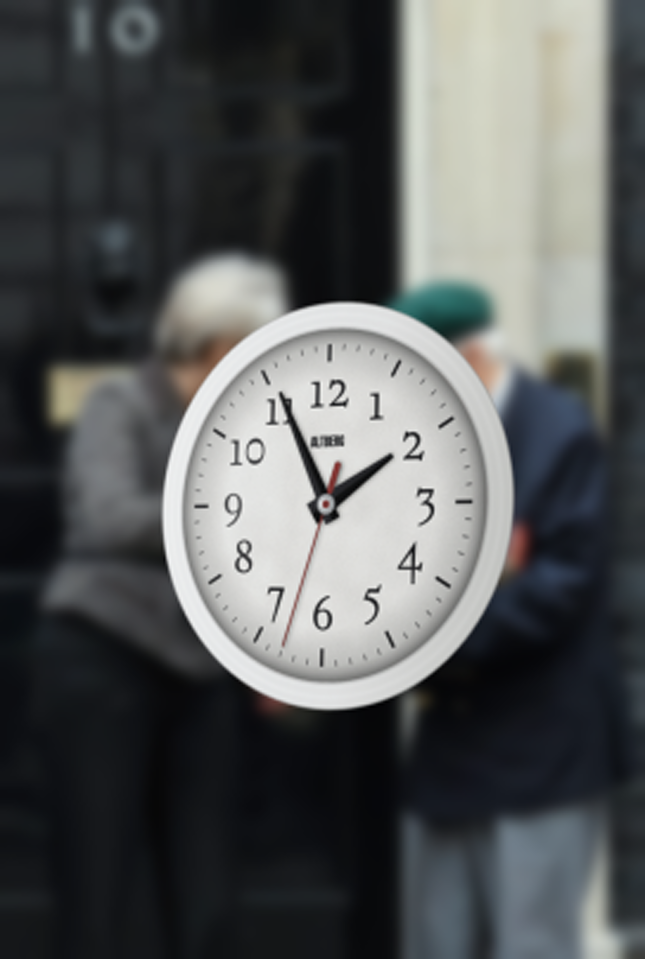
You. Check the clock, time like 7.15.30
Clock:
1.55.33
